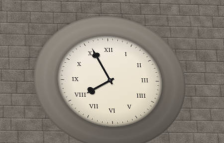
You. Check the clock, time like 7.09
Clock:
7.56
